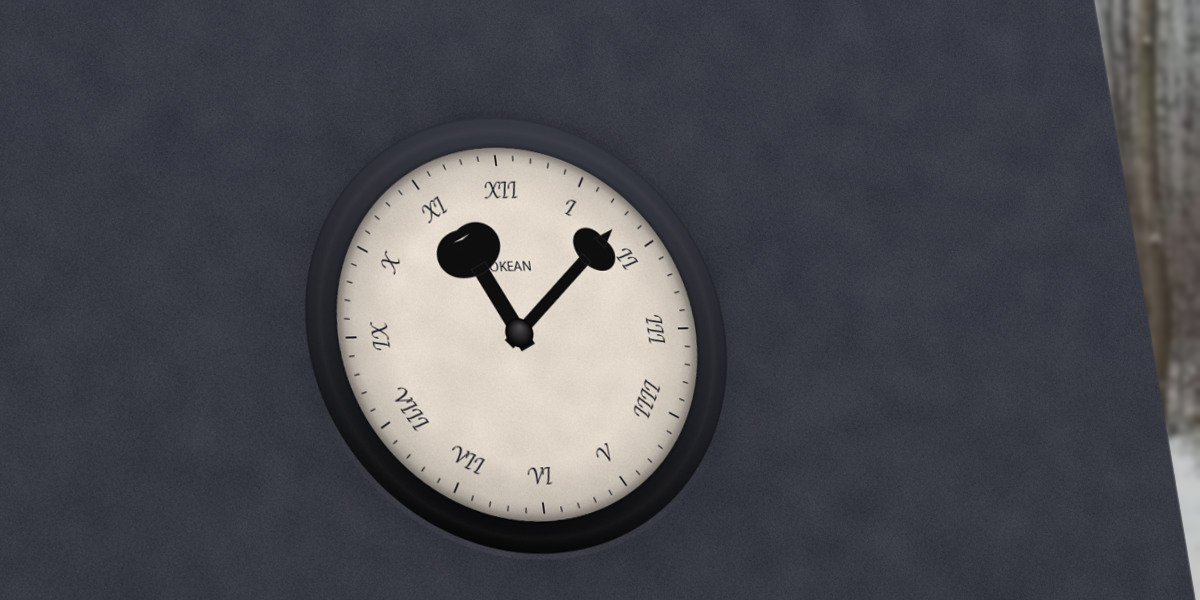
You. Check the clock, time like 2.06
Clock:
11.08
